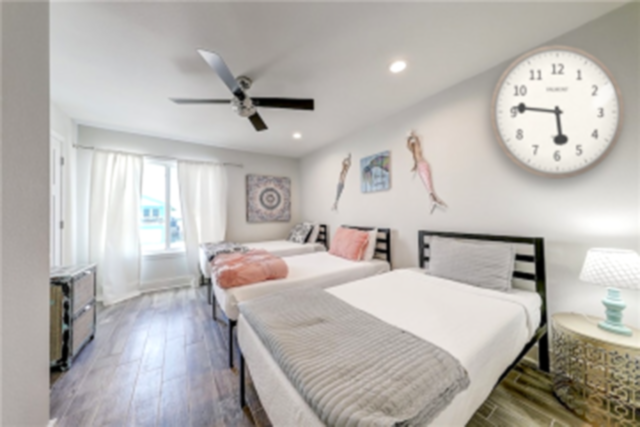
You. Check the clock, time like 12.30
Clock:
5.46
